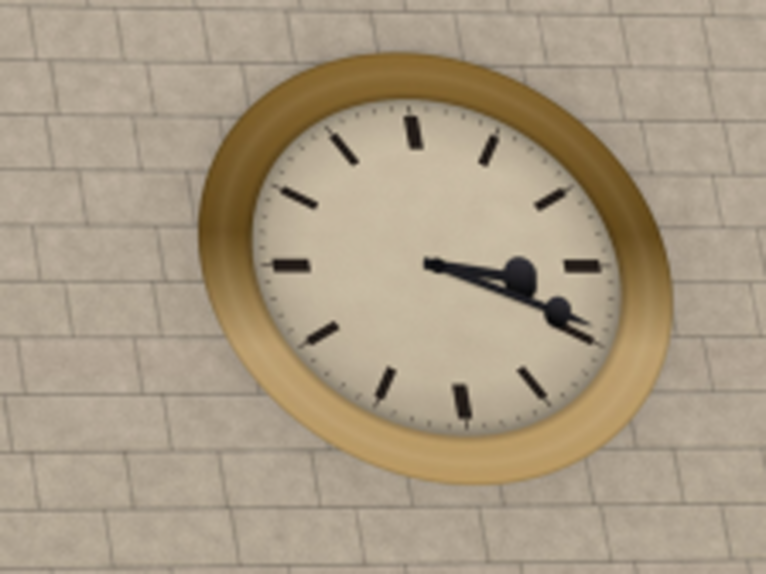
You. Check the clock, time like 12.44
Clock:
3.19
